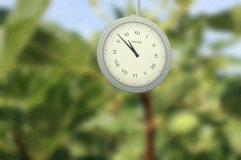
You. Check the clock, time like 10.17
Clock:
10.52
